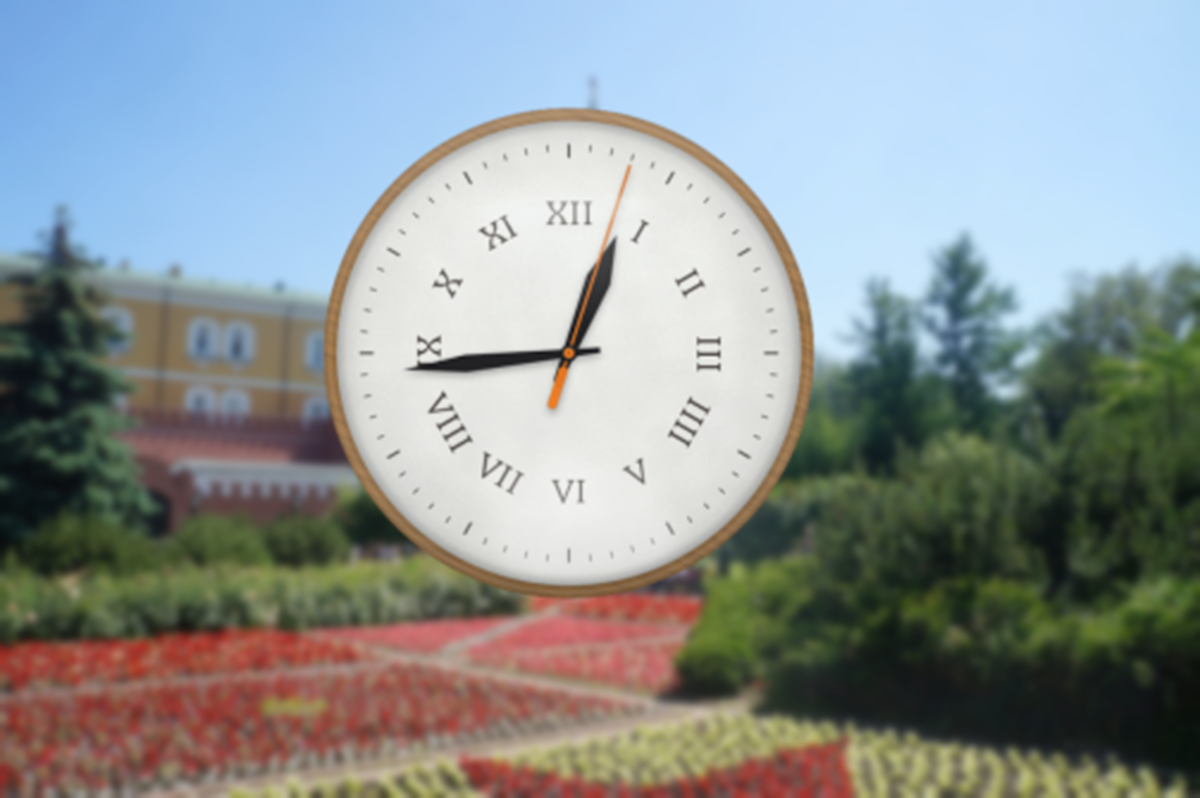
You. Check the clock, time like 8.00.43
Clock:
12.44.03
